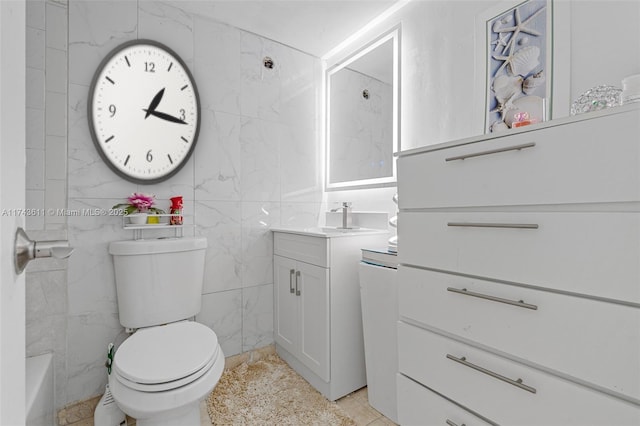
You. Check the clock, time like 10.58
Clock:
1.17
